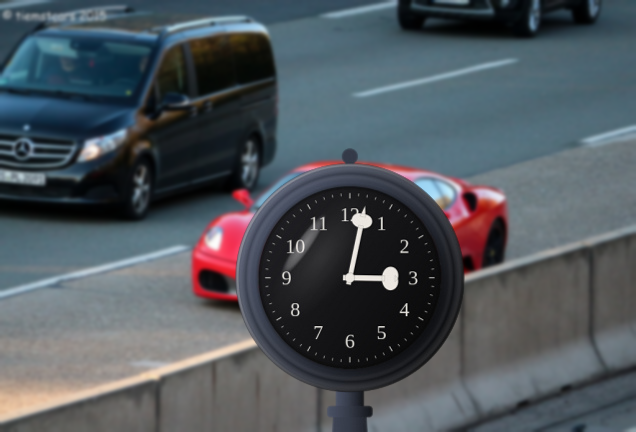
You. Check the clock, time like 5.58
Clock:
3.02
